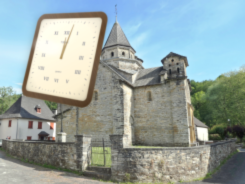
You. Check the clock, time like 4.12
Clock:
12.02
